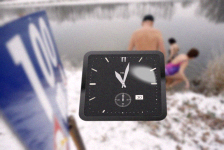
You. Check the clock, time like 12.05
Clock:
11.02
